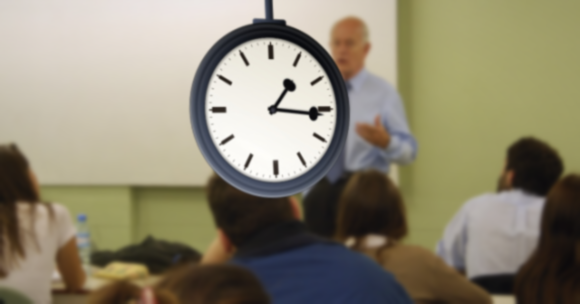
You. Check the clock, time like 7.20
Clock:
1.16
